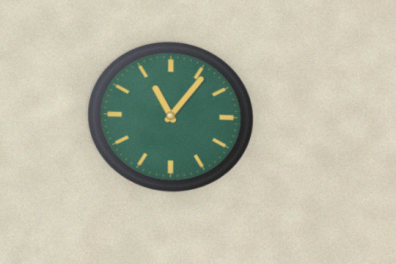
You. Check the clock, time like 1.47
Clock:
11.06
